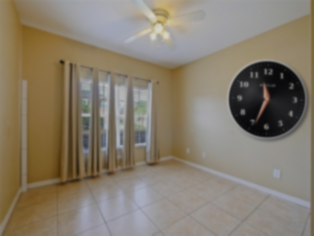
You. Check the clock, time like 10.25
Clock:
11.34
